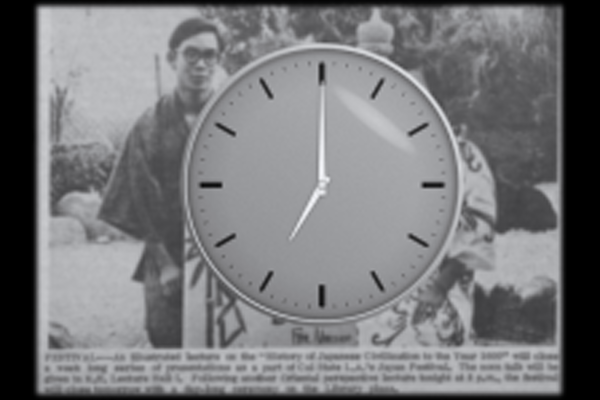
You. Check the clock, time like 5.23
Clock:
7.00
